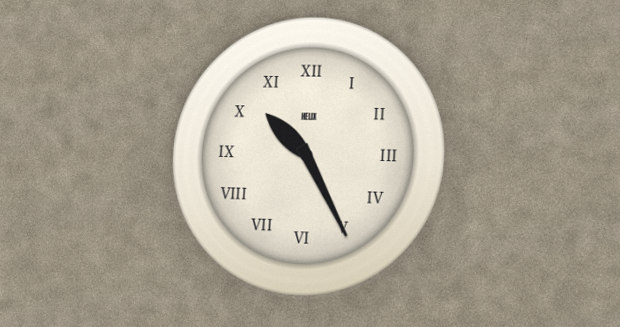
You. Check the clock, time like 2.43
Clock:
10.25
